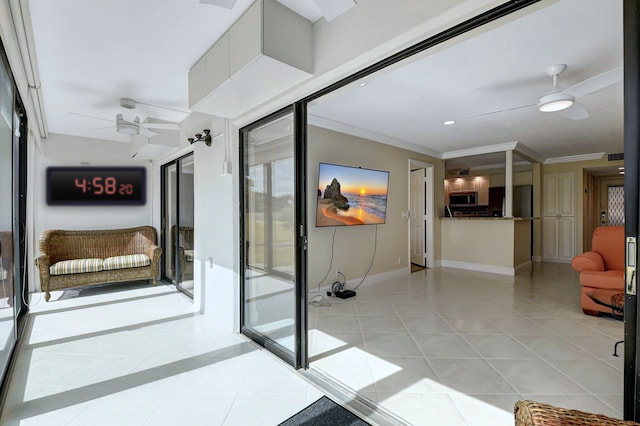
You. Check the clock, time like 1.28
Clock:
4.58
